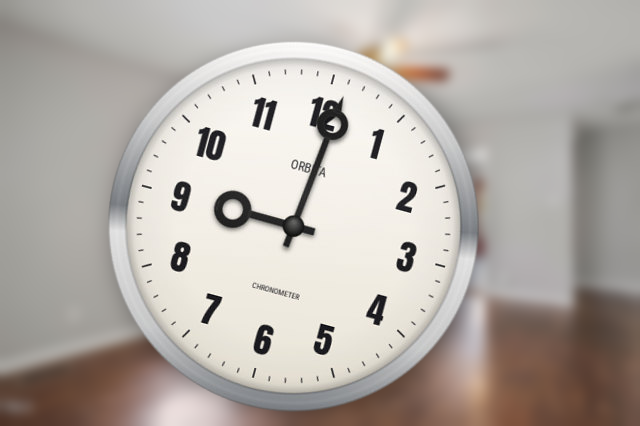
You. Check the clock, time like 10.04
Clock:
9.01
